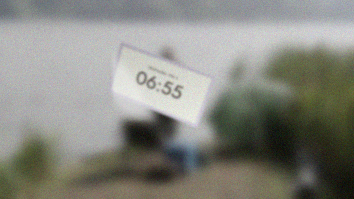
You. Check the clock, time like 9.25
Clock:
6.55
